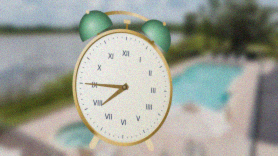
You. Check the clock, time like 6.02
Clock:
7.45
